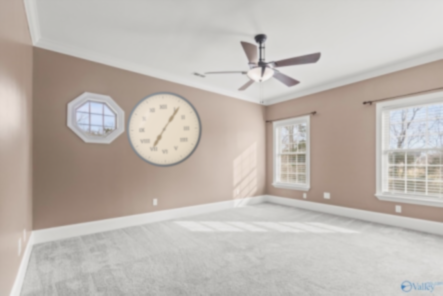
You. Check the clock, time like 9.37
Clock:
7.06
